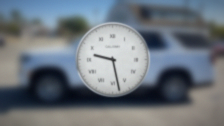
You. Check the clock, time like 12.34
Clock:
9.28
